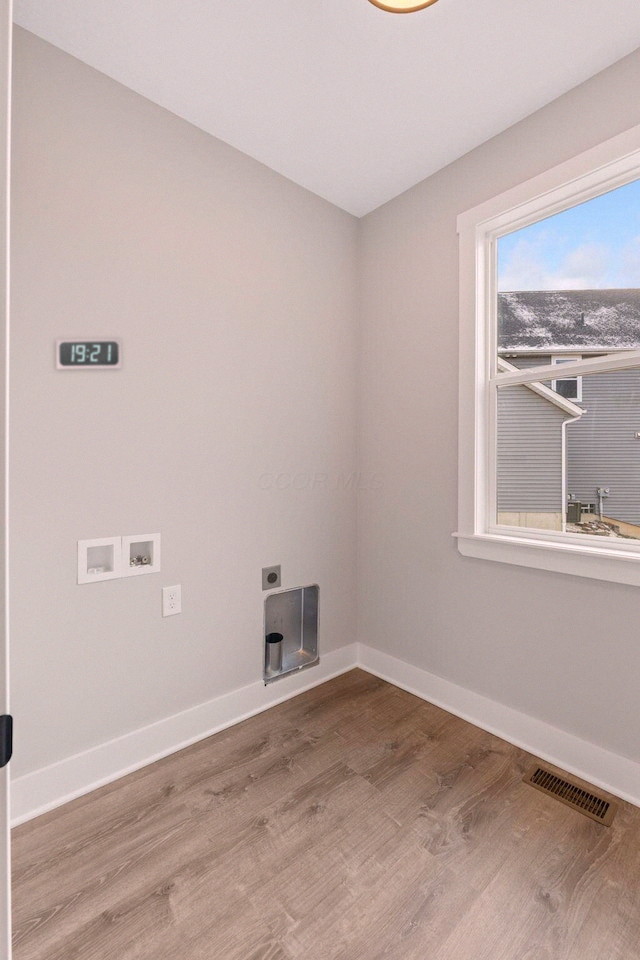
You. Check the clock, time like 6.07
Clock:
19.21
